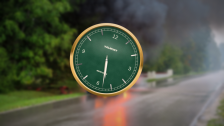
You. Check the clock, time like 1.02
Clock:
5.28
